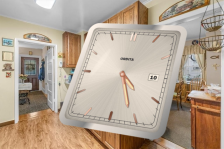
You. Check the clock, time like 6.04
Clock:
4.26
